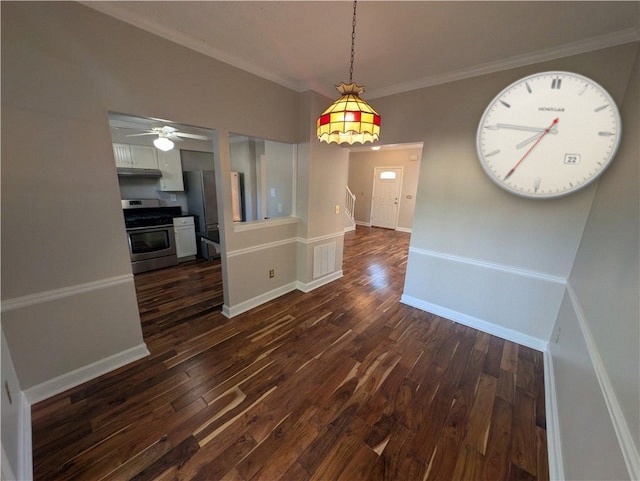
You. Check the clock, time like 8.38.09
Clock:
7.45.35
